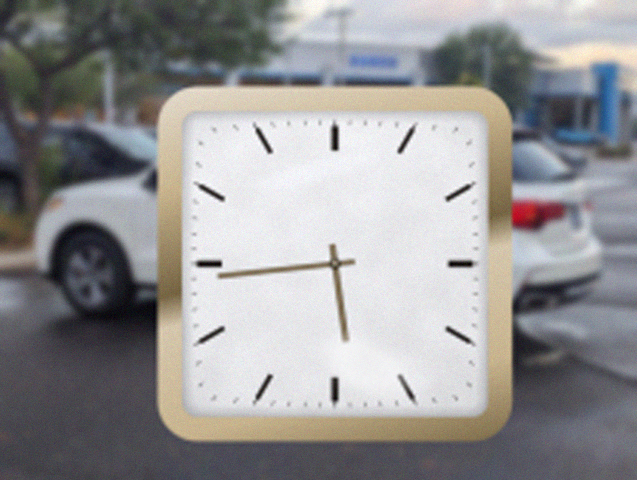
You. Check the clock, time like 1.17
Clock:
5.44
